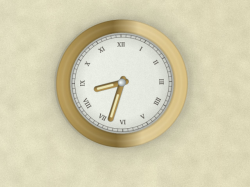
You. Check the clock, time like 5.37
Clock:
8.33
